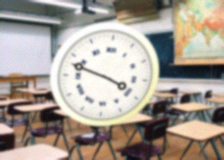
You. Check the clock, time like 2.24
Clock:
3.48
